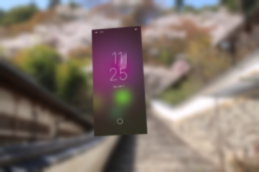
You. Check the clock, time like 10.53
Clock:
11.25
